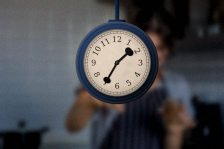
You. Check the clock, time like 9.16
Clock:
1.35
